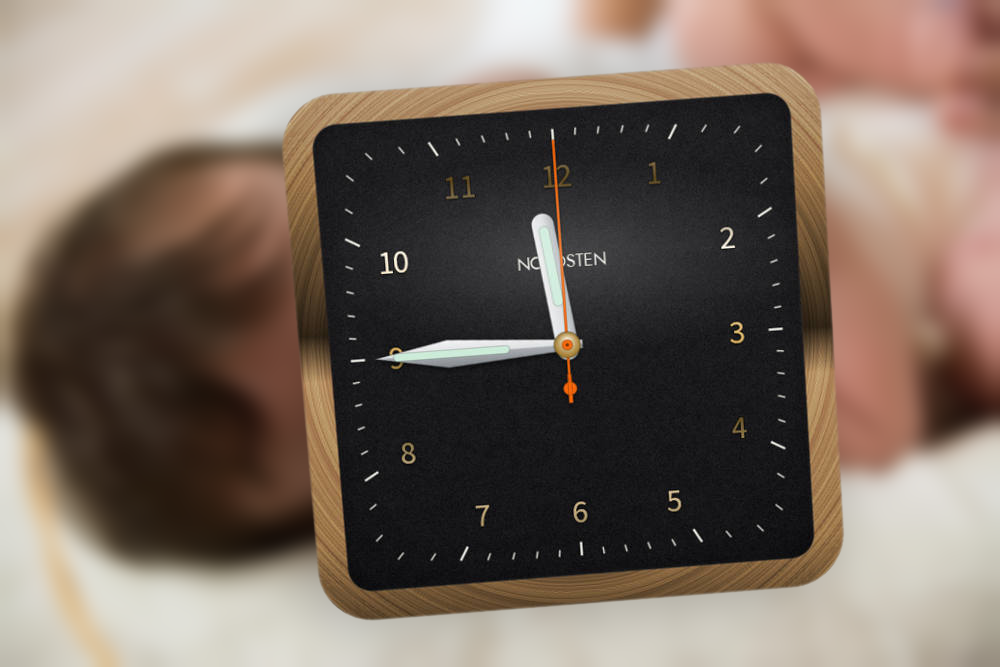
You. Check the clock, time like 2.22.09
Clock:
11.45.00
